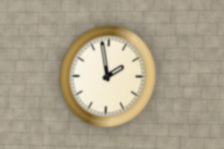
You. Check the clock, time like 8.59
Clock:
1.58
